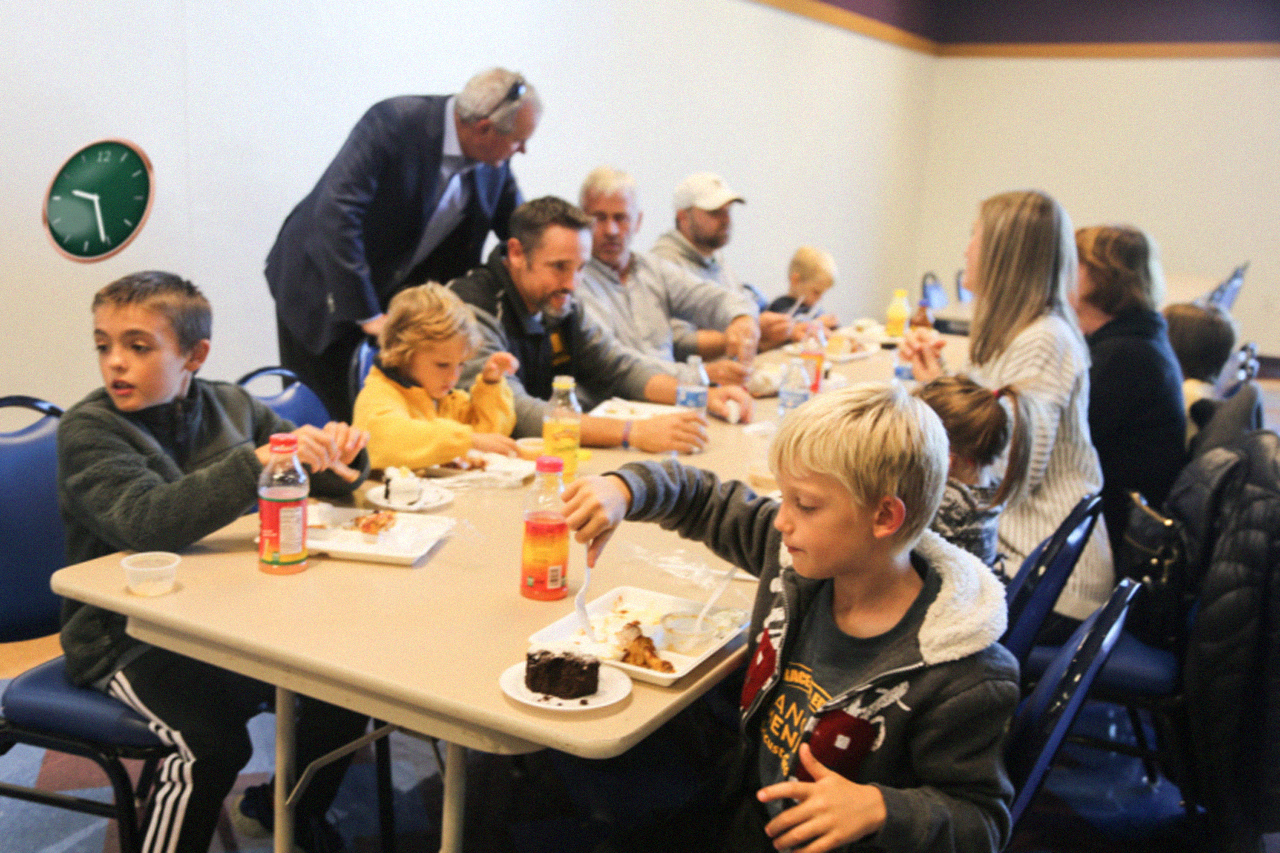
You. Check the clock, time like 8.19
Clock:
9.26
